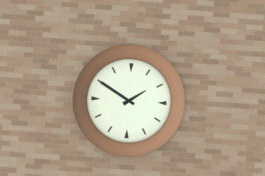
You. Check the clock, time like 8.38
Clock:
1.50
